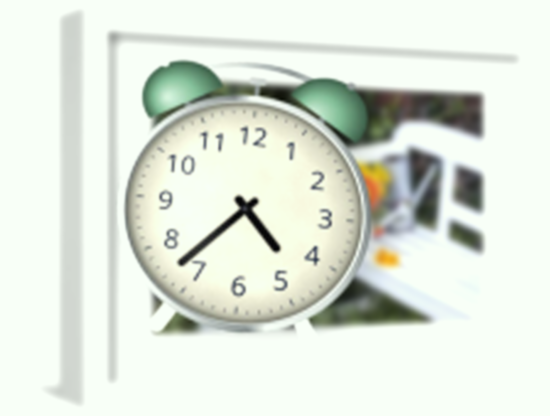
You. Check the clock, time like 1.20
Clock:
4.37
